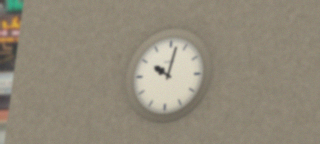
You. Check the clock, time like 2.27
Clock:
10.02
